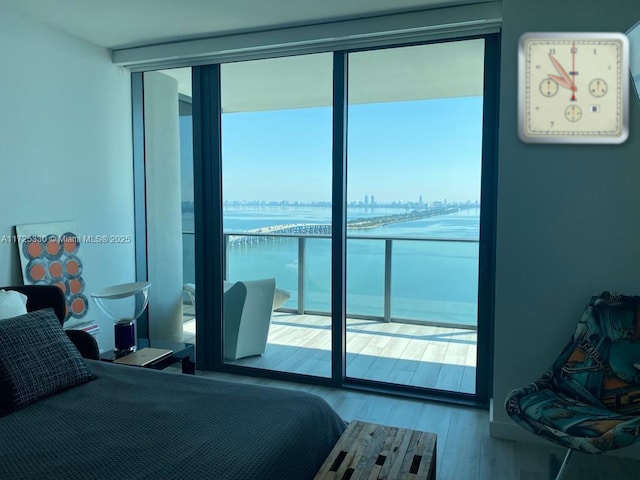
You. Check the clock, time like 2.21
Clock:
9.54
